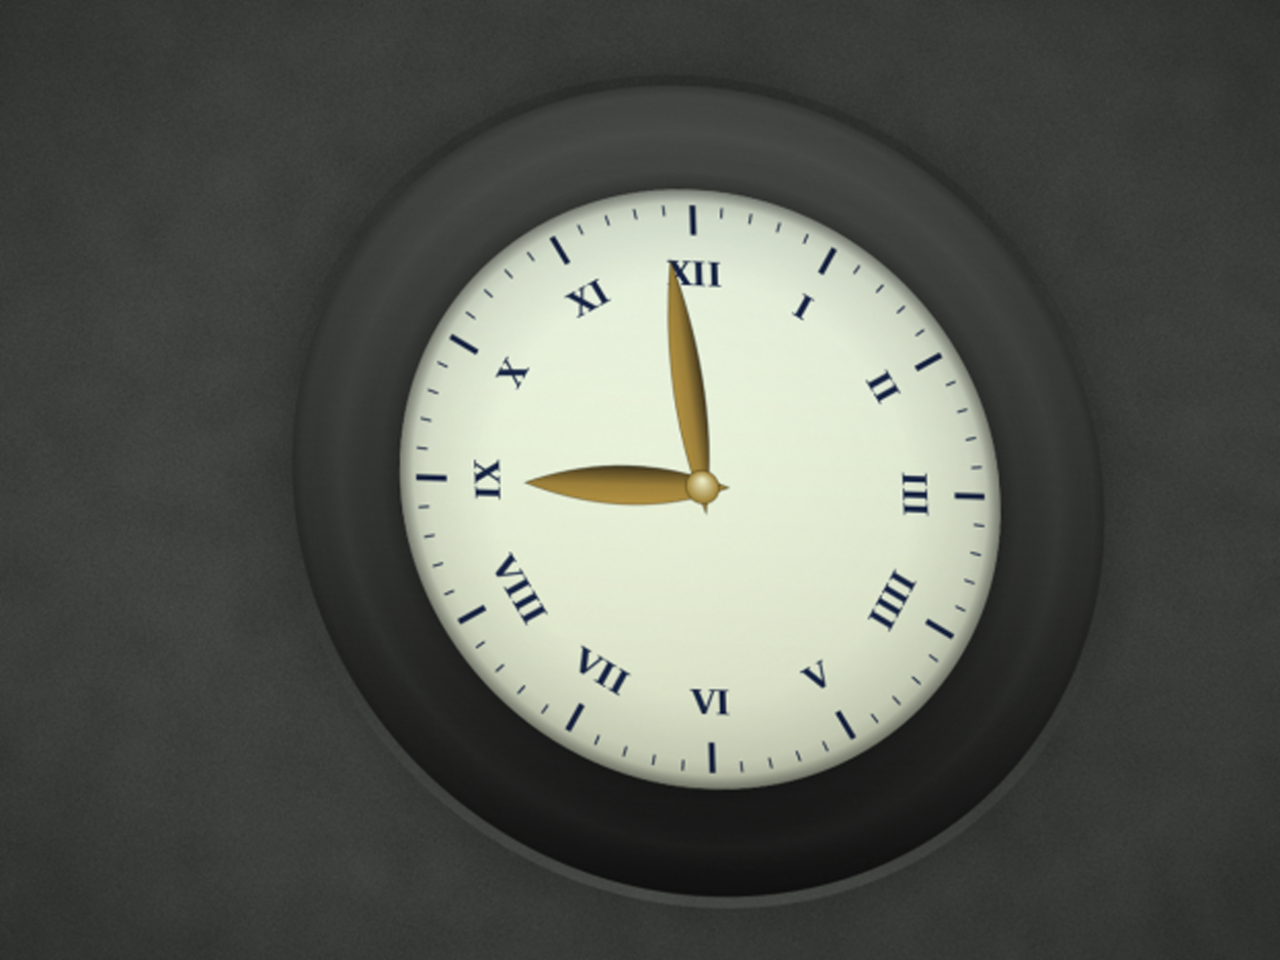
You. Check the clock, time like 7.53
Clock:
8.59
